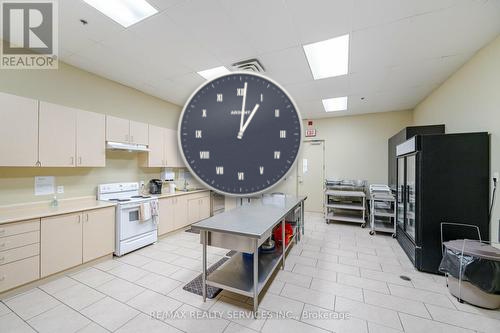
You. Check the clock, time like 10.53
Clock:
1.01
